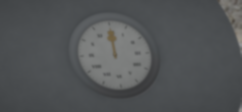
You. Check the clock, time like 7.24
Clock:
12.00
